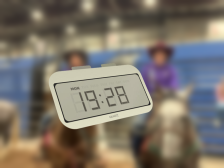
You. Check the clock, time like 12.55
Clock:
19.28
